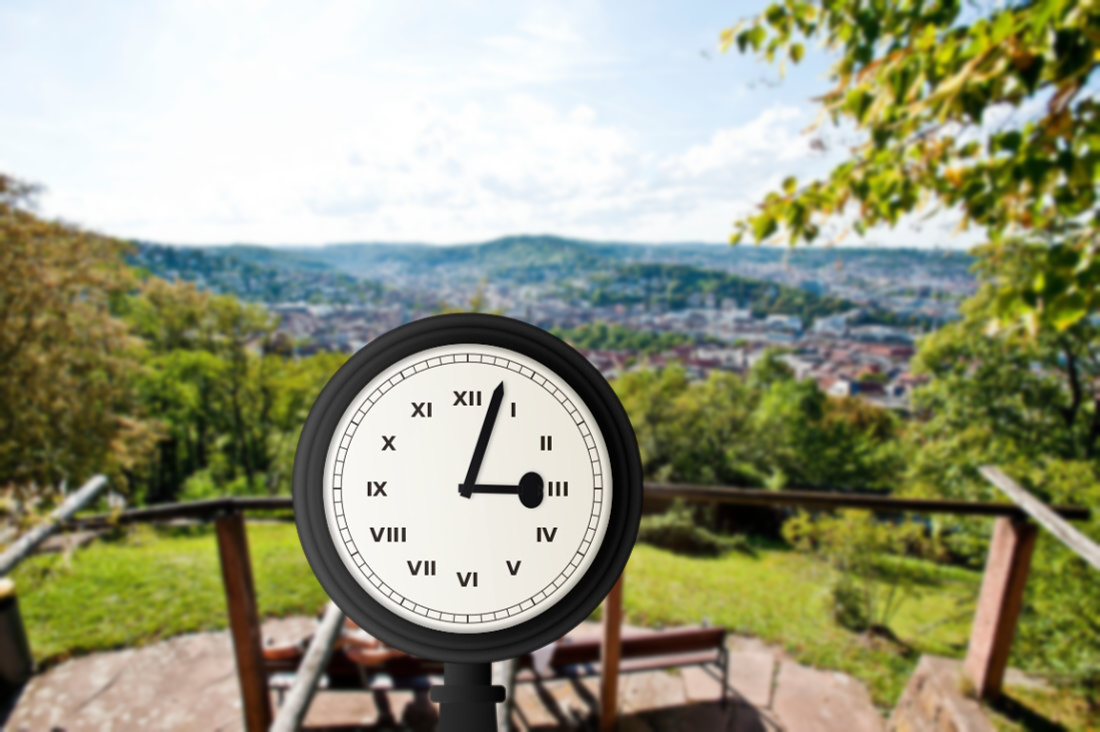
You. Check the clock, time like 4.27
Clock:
3.03
